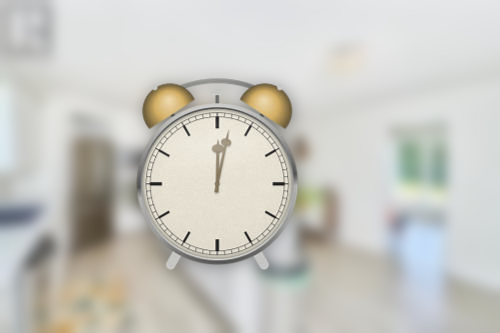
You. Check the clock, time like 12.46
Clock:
12.02
